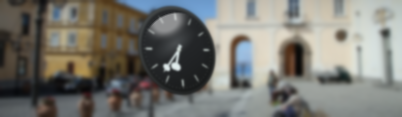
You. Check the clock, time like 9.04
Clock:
6.37
